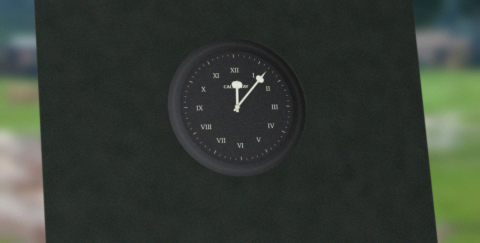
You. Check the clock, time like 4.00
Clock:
12.07
